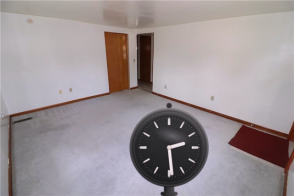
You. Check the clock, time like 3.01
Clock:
2.29
